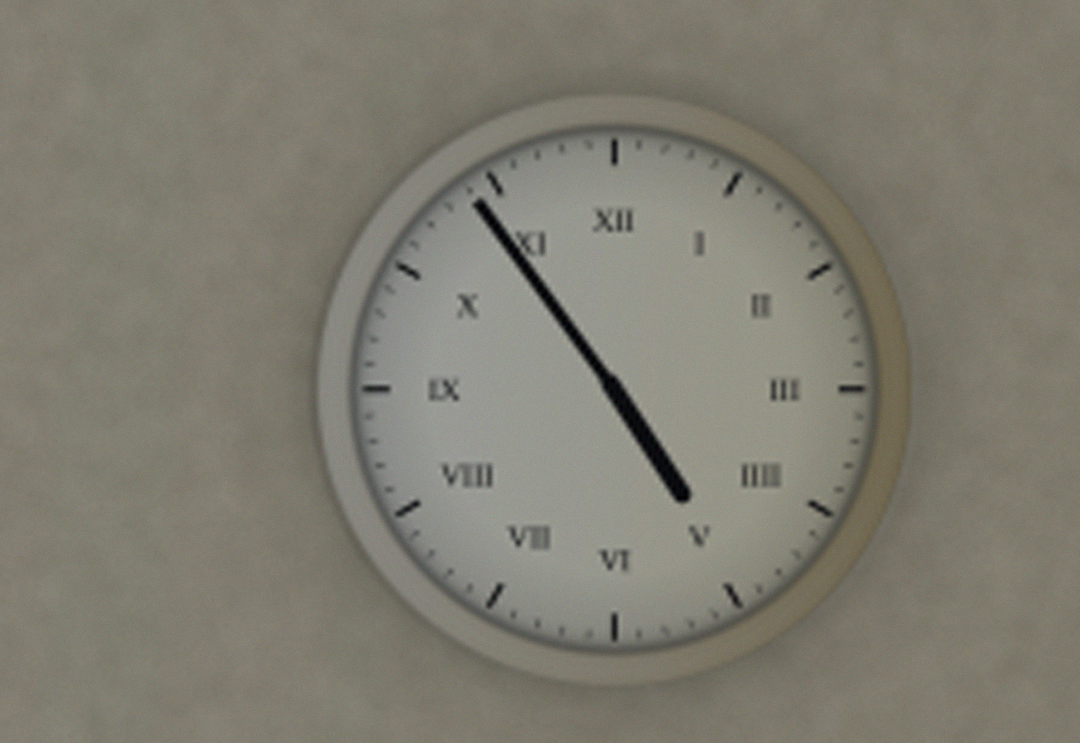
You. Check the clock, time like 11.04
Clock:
4.54
